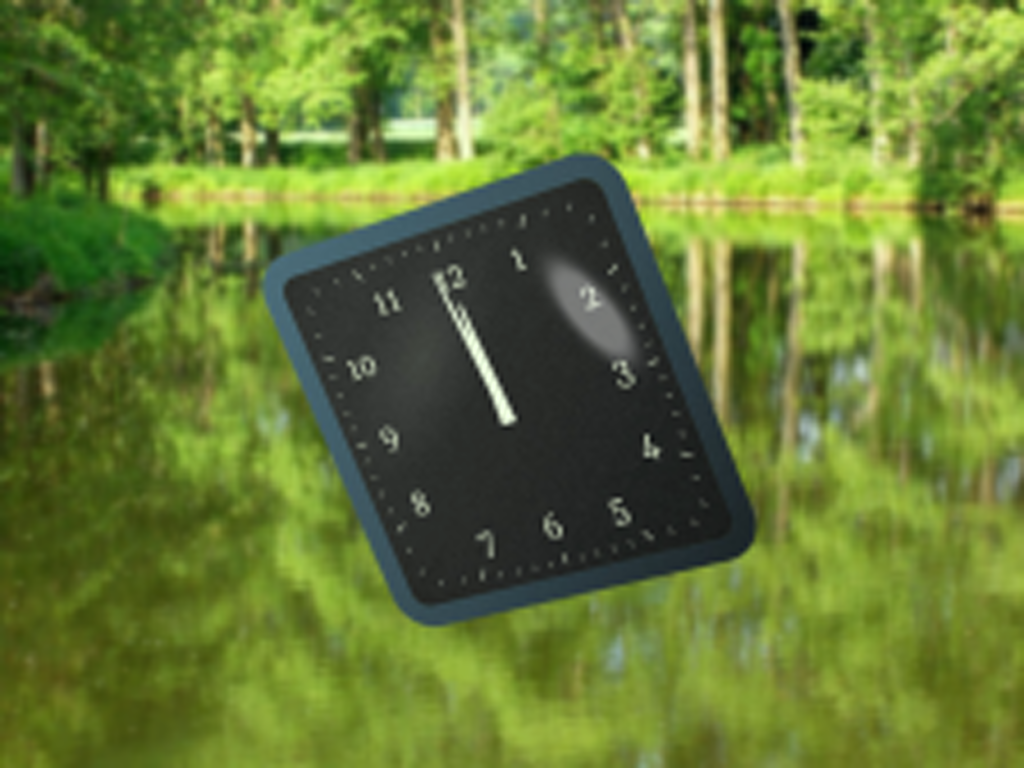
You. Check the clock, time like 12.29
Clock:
11.59
